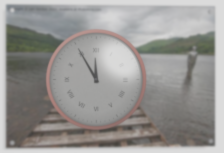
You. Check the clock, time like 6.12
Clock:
11.55
